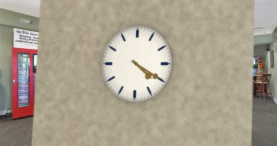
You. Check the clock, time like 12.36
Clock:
4.20
